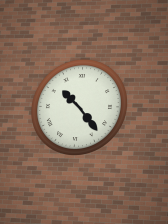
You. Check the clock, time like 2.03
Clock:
10.23
